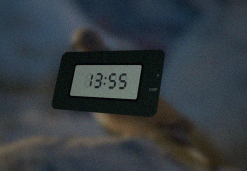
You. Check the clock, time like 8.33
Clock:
13.55
